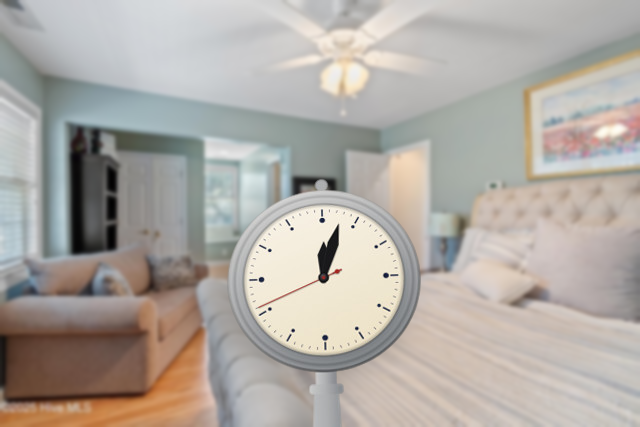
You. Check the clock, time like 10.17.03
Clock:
12.02.41
